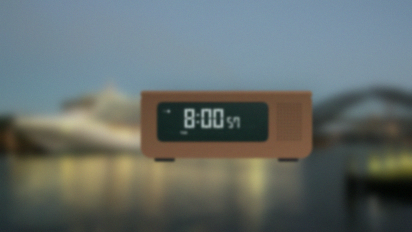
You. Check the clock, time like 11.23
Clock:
8.00
